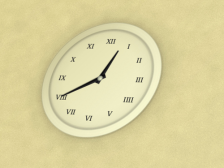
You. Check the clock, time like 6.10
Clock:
12.40
